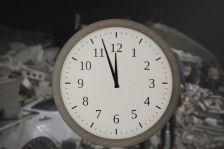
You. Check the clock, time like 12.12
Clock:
11.57
